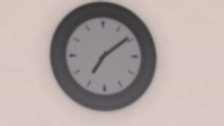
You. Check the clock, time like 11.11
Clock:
7.09
